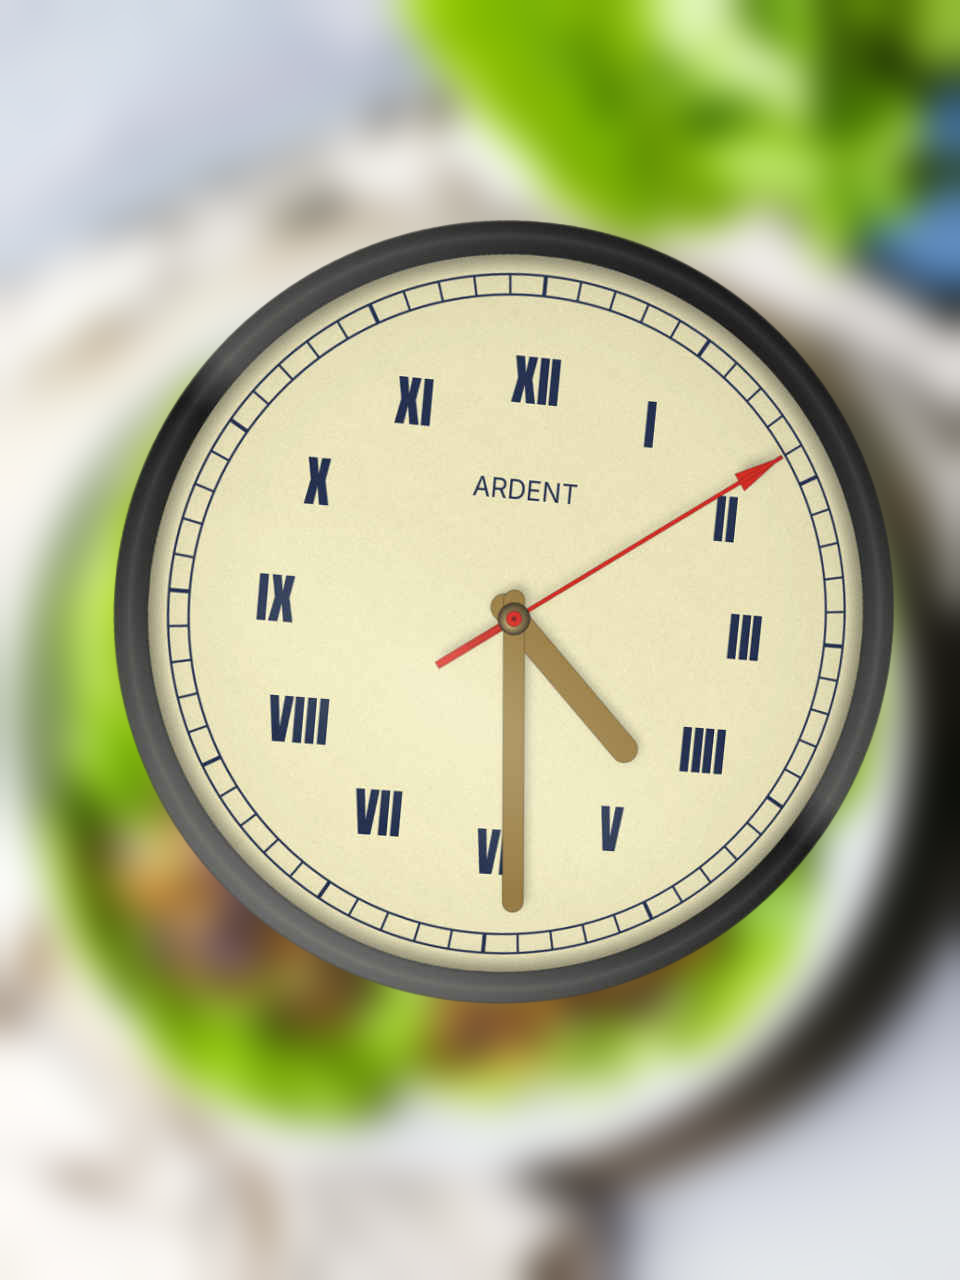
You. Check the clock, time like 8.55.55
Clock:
4.29.09
